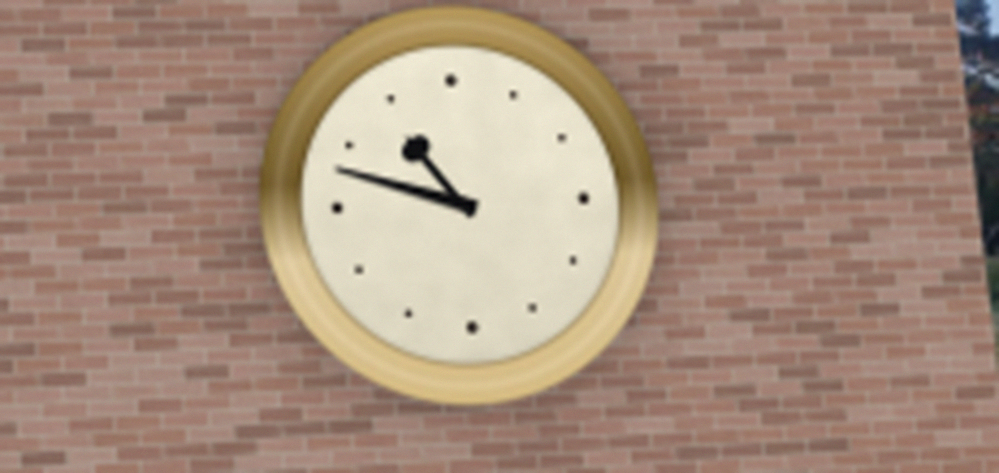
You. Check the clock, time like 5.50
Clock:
10.48
